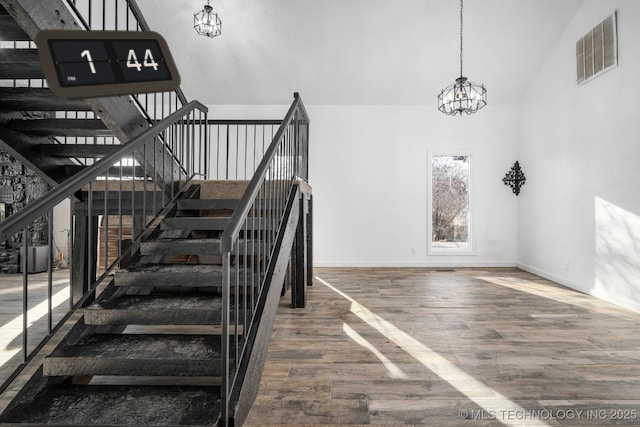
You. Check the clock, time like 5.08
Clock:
1.44
